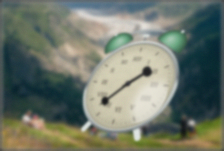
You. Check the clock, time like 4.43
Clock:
1.37
